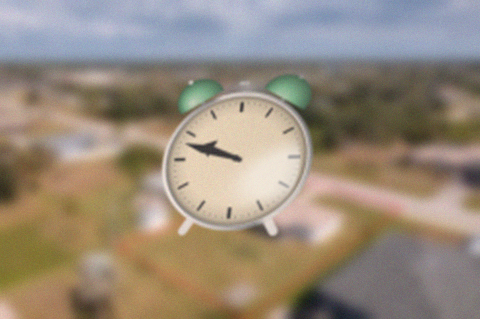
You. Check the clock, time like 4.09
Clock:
9.48
